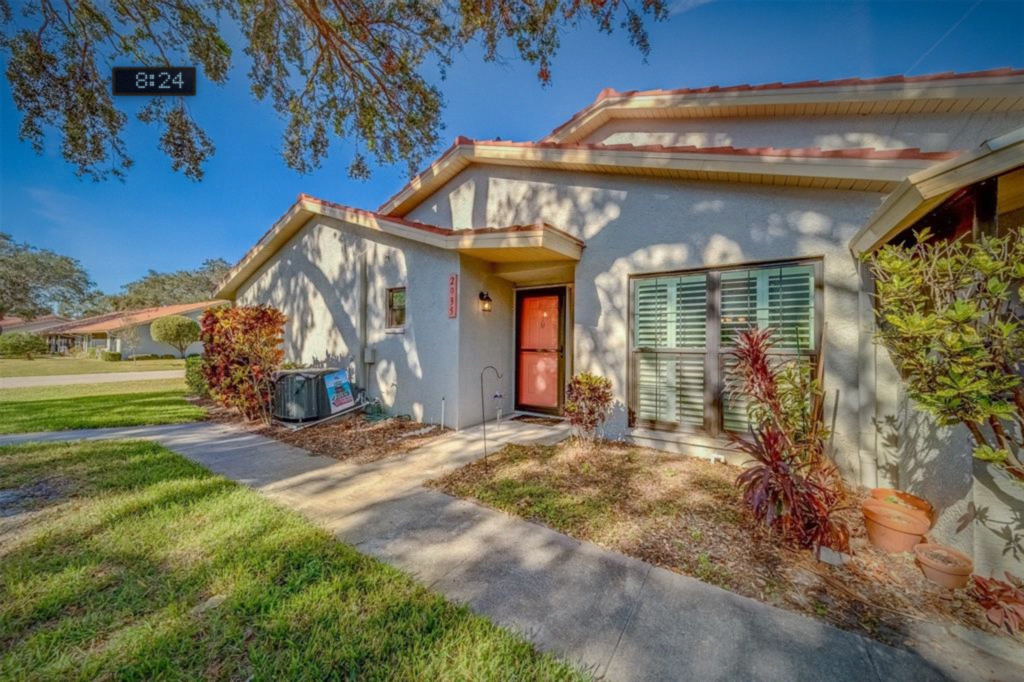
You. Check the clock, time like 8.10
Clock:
8.24
